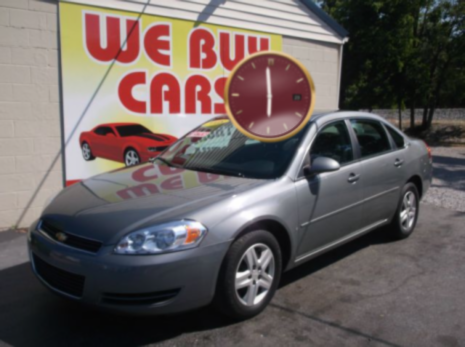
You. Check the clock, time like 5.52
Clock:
5.59
